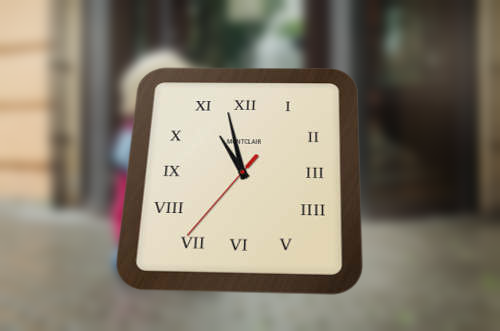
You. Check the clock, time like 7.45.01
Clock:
10.57.36
